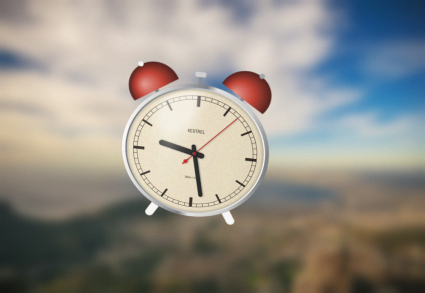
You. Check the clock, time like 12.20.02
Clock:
9.28.07
